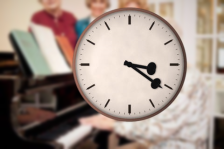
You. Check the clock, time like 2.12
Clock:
3.21
